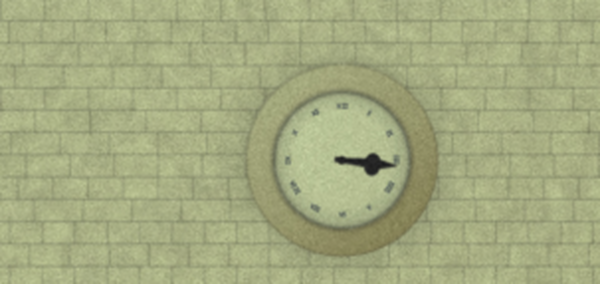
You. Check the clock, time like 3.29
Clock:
3.16
